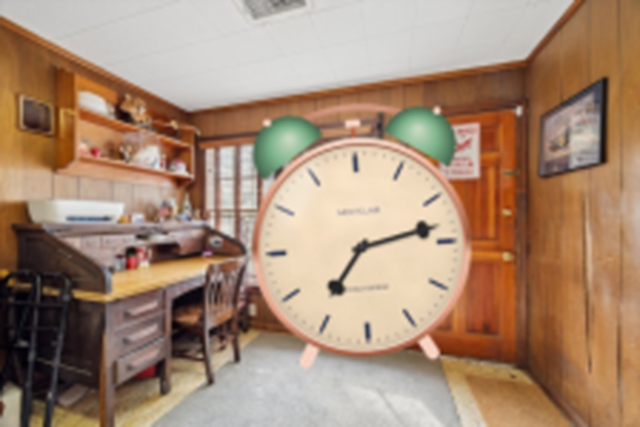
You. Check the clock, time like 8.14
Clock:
7.13
